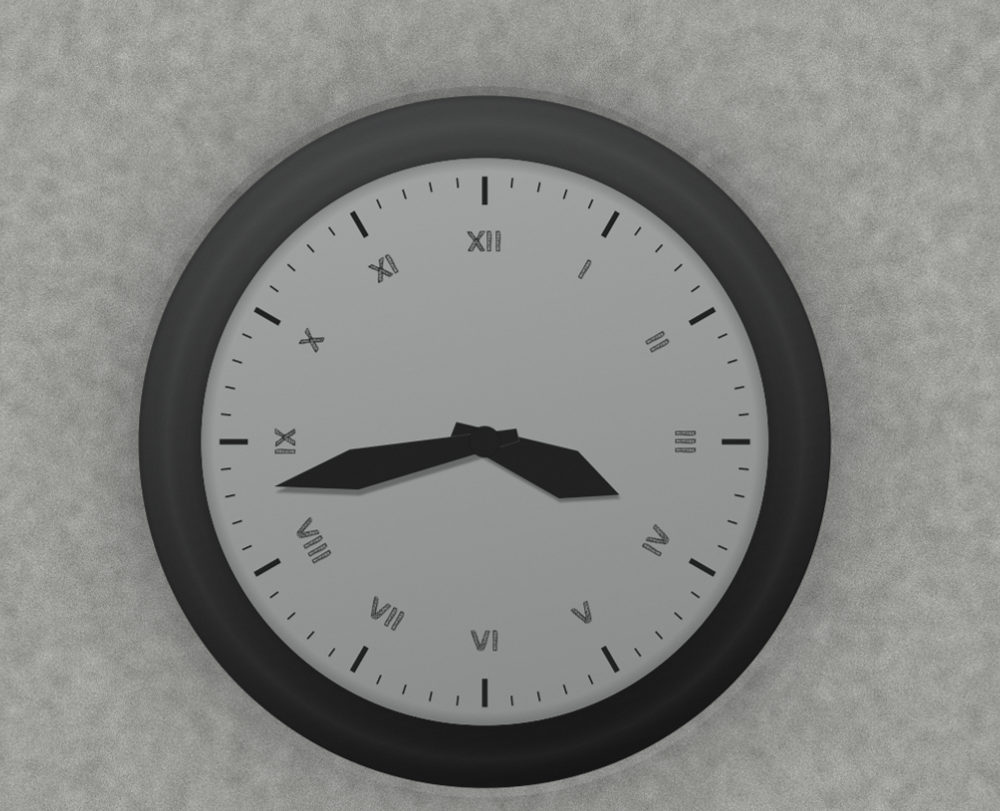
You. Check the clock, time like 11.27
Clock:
3.43
